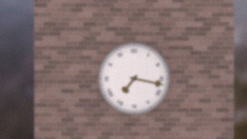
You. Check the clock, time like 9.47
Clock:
7.17
